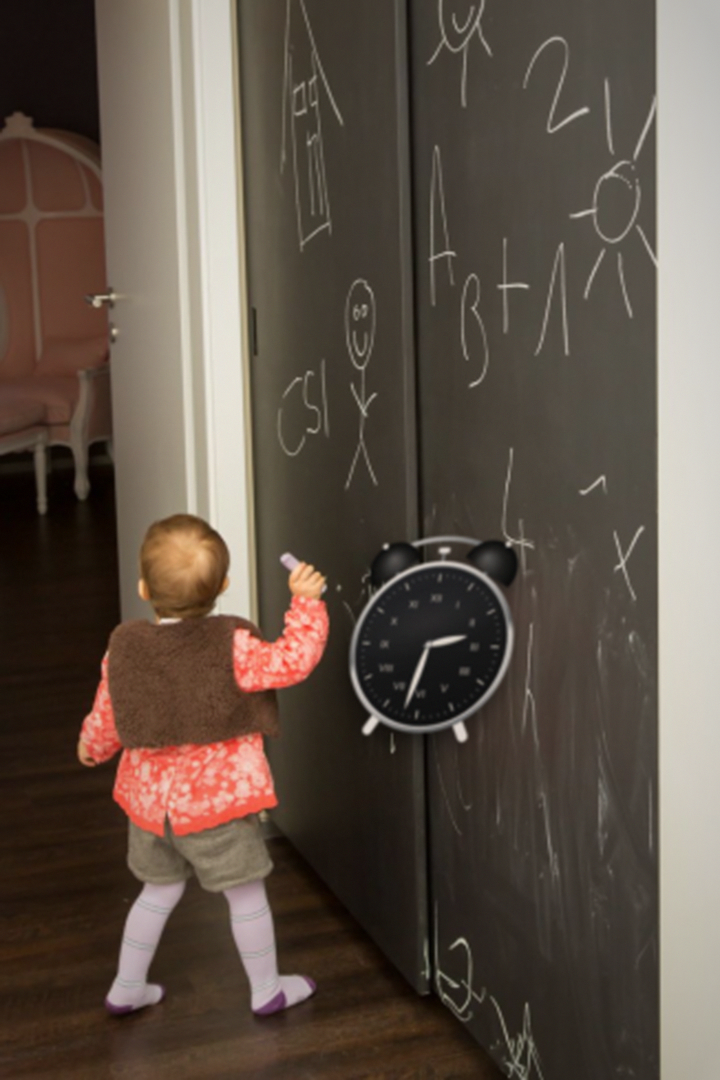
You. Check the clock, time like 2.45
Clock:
2.32
